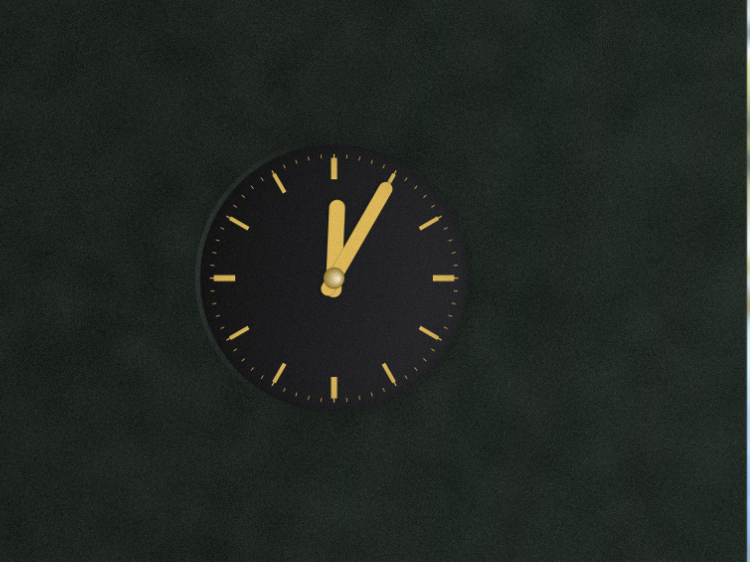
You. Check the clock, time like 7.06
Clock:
12.05
